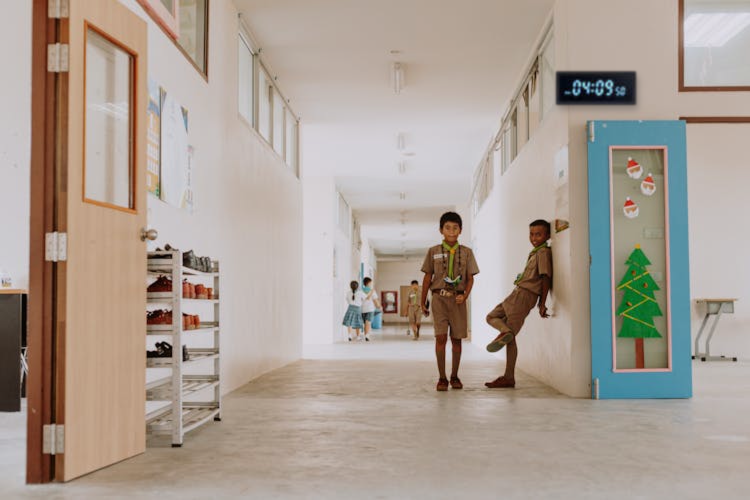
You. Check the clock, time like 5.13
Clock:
4.09
